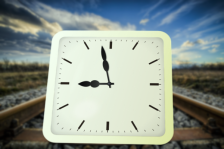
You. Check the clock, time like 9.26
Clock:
8.58
